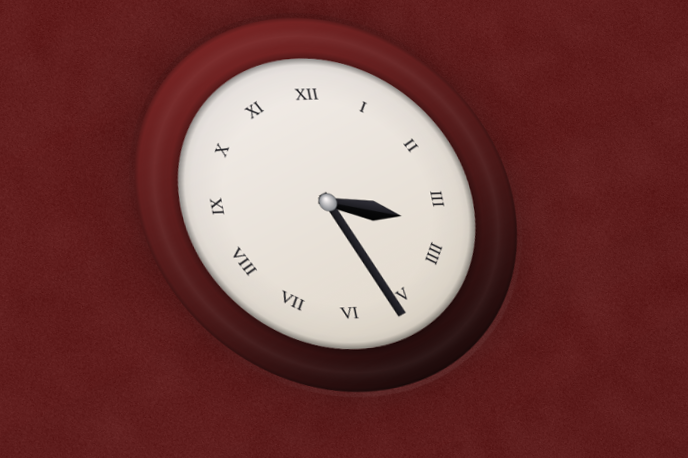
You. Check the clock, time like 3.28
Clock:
3.26
